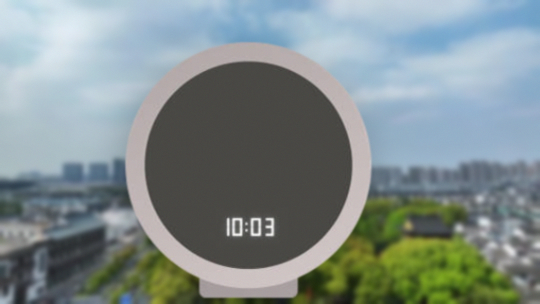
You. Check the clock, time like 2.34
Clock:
10.03
